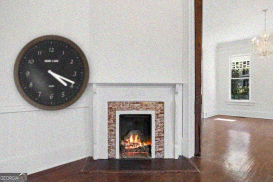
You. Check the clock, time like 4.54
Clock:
4.19
